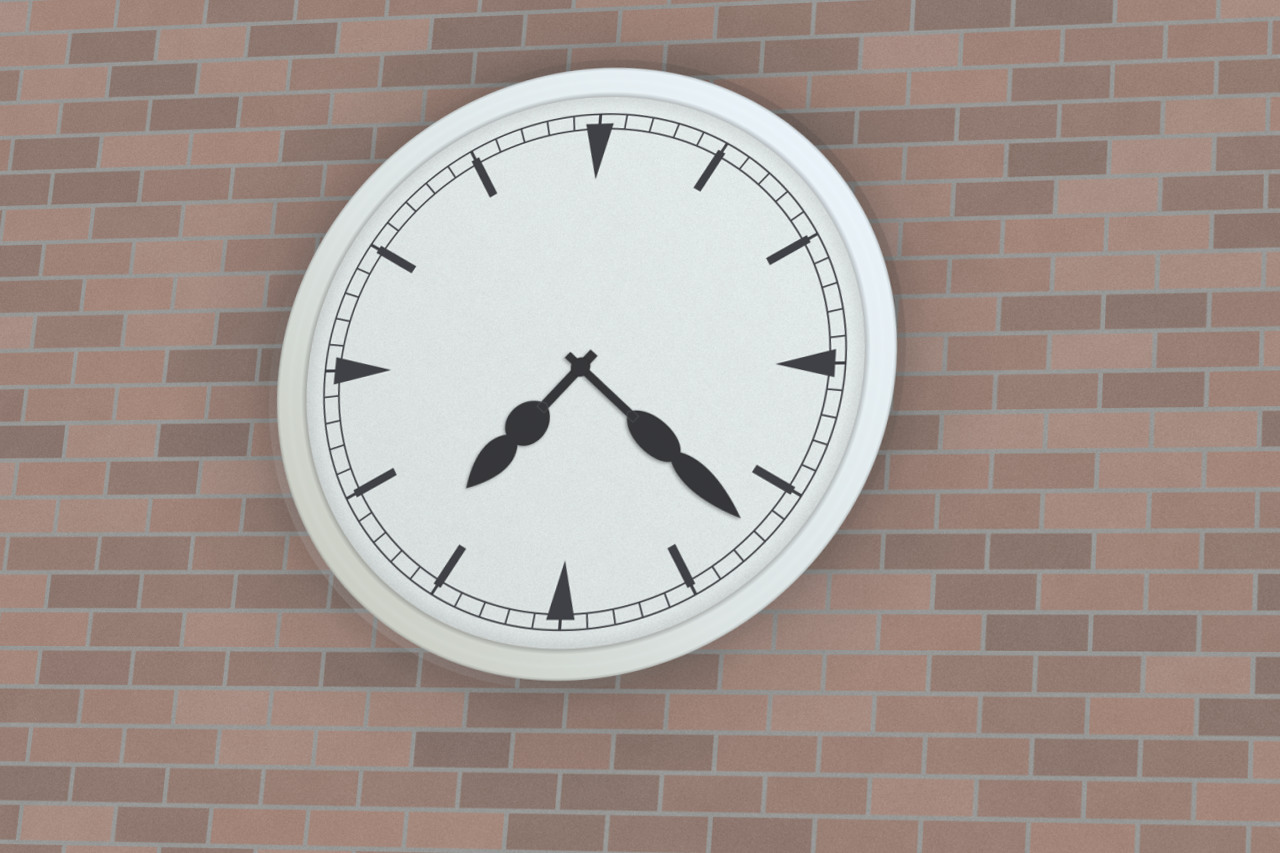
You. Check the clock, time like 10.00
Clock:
7.22
